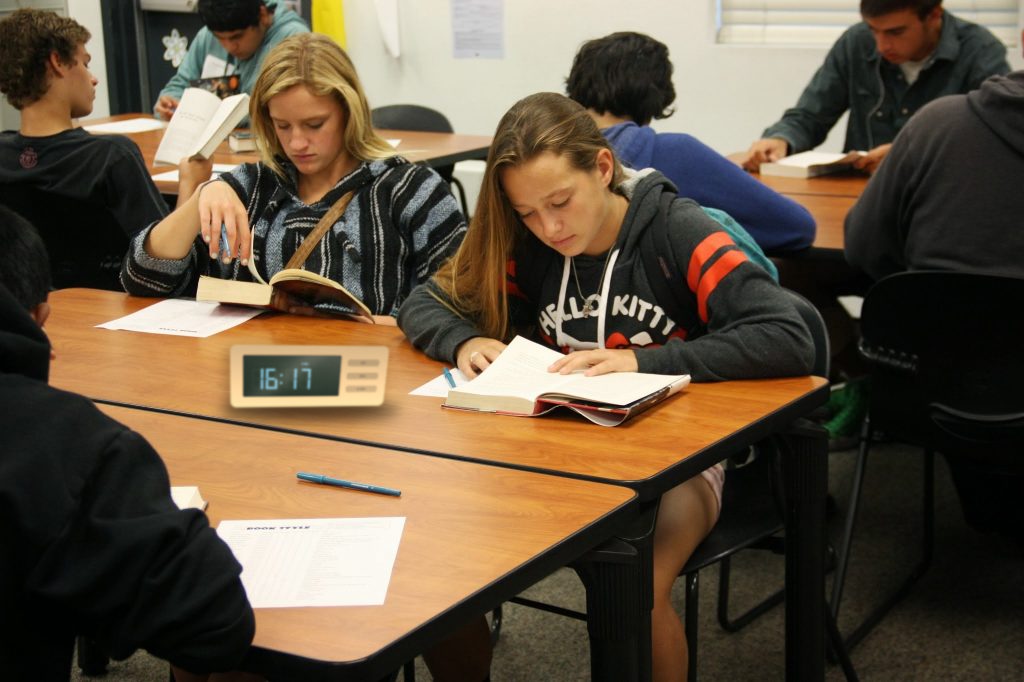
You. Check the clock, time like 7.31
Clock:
16.17
